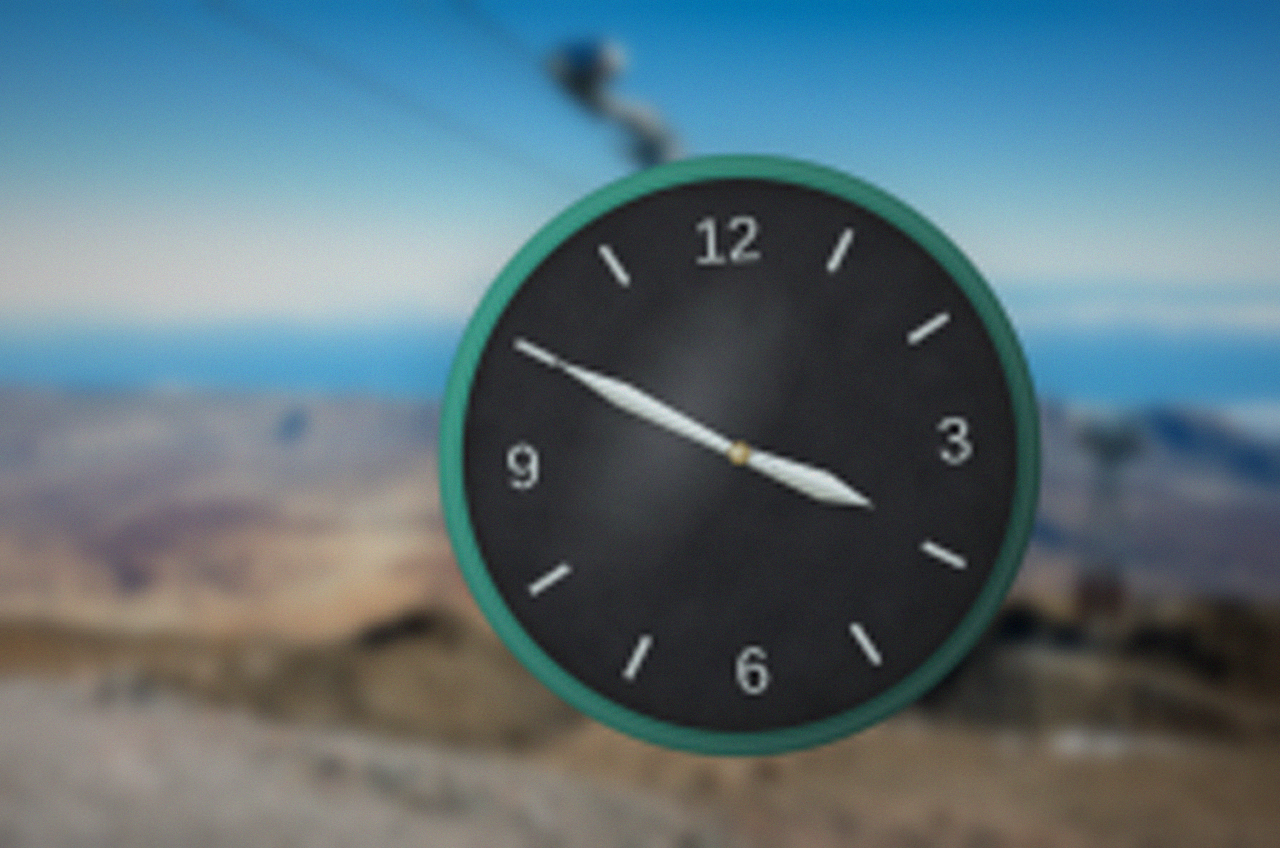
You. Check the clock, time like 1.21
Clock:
3.50
